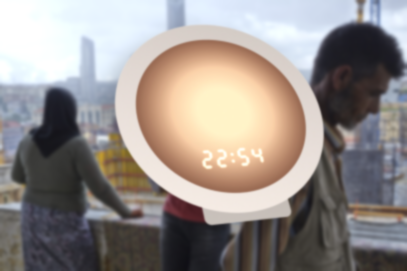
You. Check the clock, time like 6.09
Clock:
22.54
